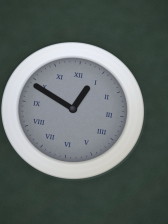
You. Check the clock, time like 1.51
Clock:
12.49
